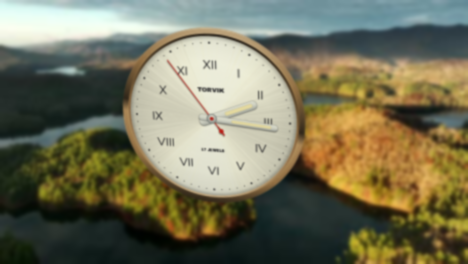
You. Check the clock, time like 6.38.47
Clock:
2.15.54
